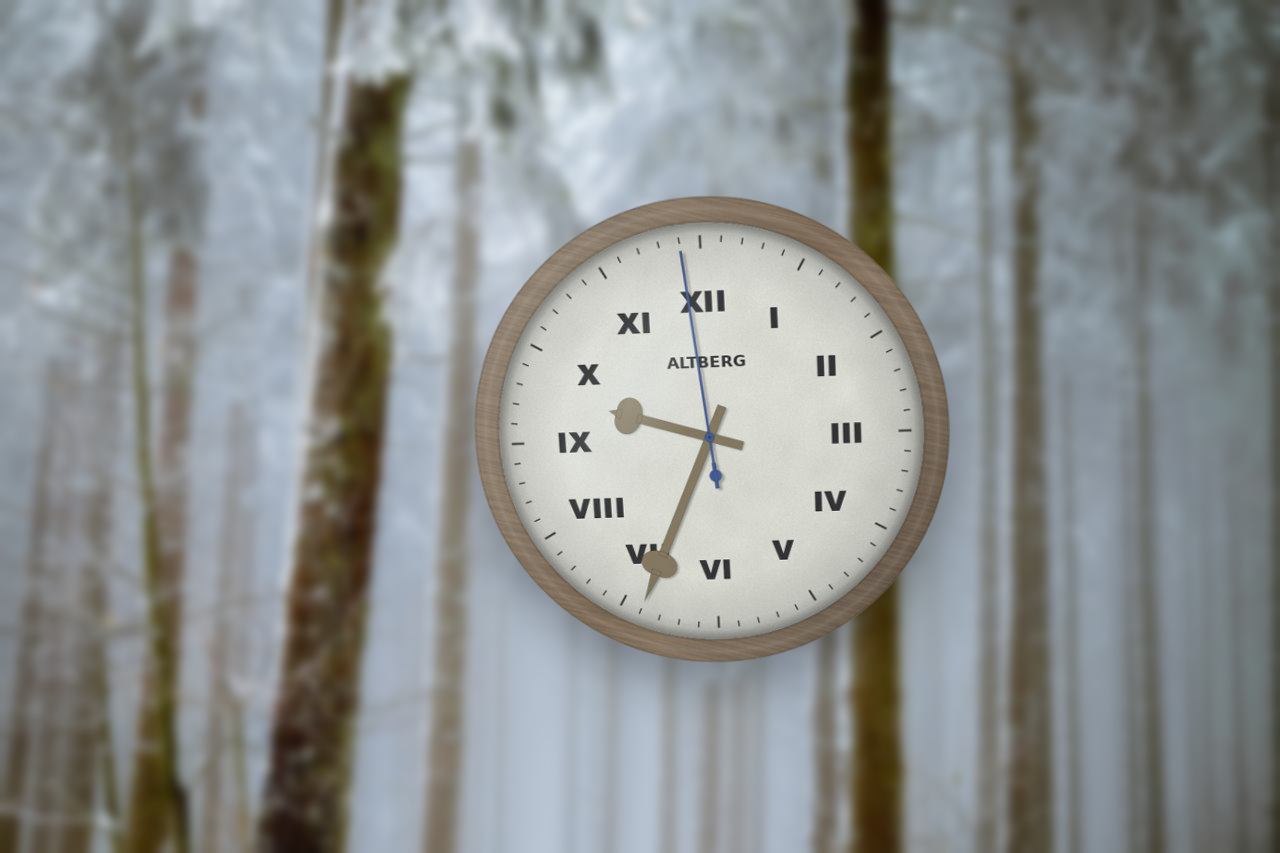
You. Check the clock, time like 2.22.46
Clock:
9.33.59
